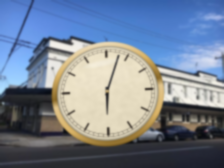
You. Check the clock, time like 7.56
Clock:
6.03
